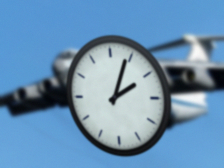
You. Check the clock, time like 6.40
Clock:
2.04
